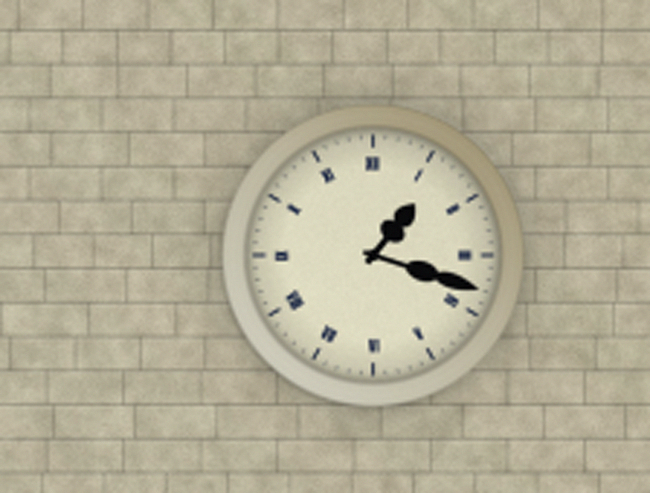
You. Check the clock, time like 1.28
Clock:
1.18
